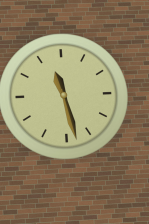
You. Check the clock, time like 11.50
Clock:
11.28
